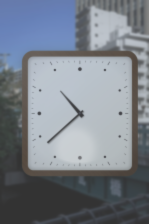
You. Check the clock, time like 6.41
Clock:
10.38
